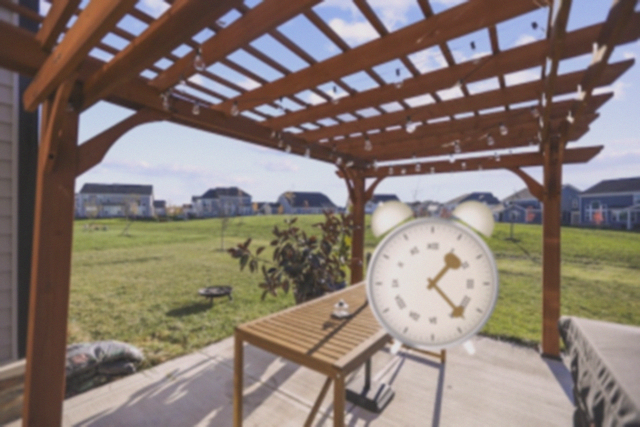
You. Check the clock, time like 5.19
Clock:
1.23
